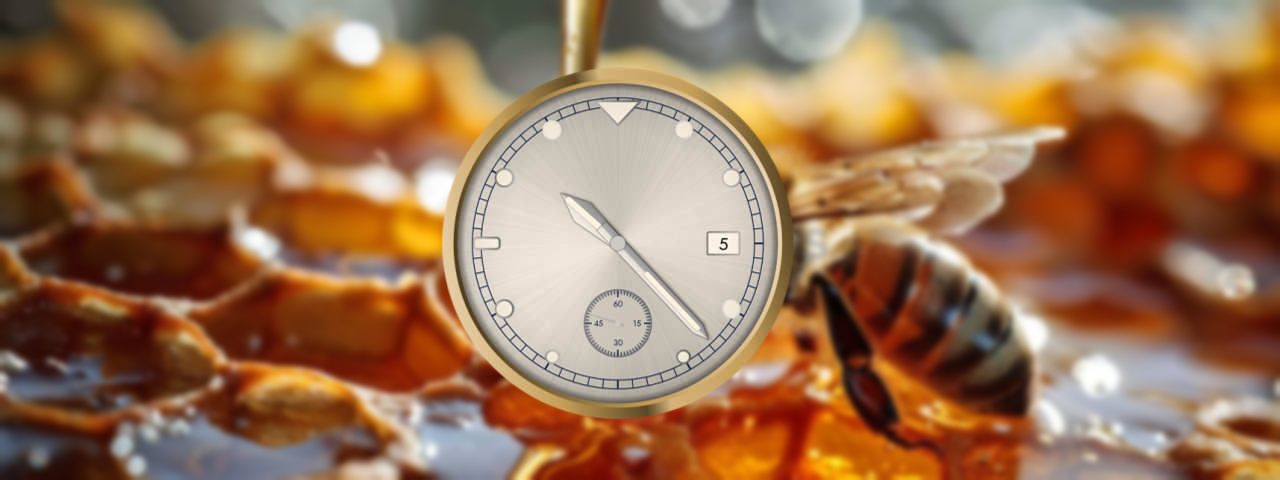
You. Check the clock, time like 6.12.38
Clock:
10.22.48
